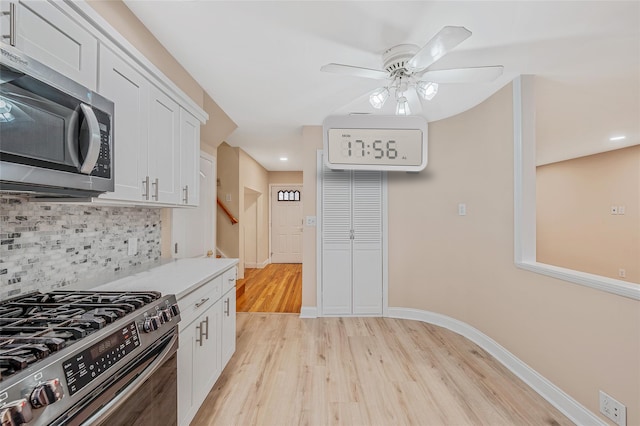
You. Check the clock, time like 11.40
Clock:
17.56
